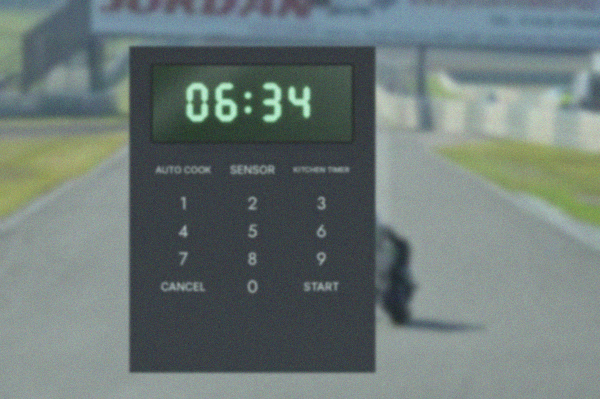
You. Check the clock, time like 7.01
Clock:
6.34
